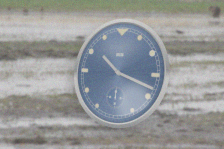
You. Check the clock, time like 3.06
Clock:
10.18
